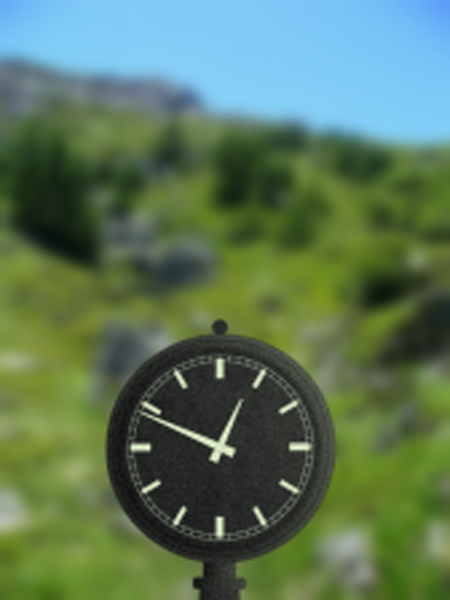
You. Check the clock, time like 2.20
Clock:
12.49
